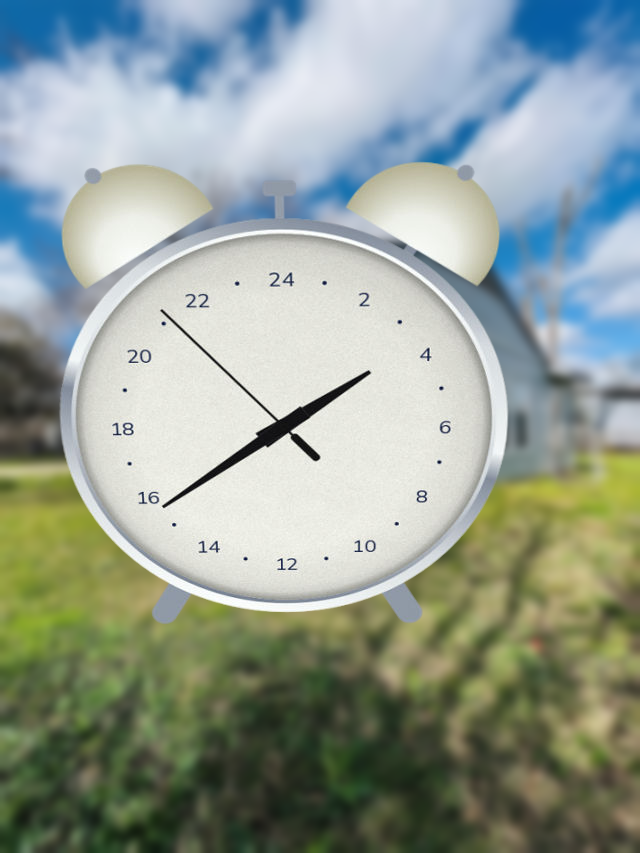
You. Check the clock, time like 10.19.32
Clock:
3.38.53
